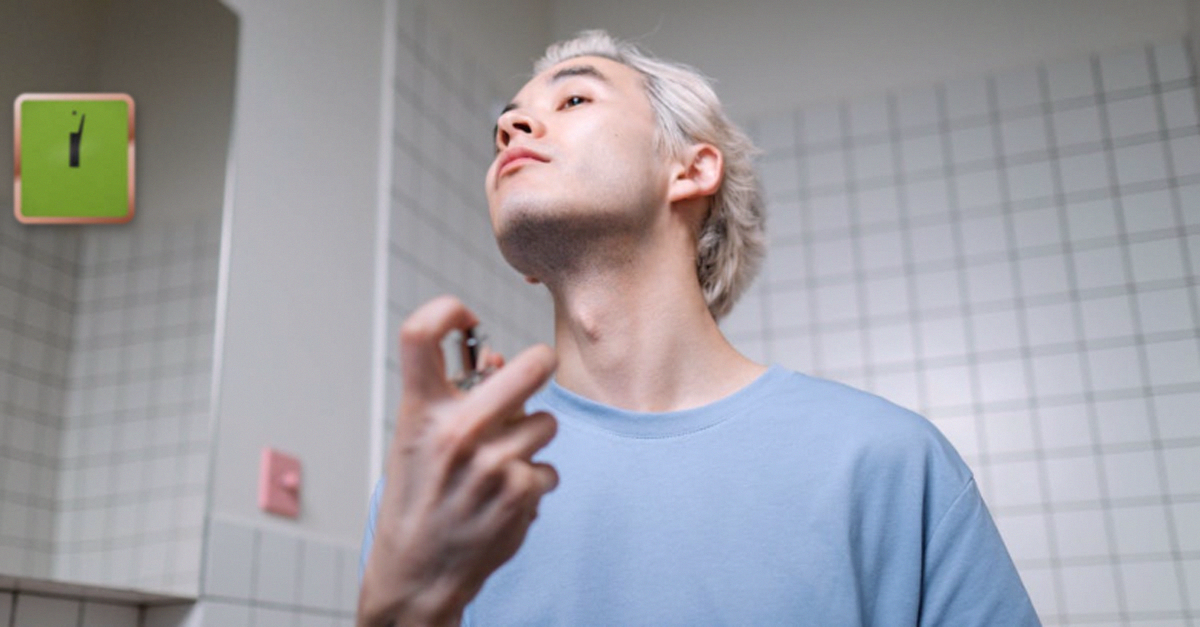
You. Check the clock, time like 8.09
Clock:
12.02
